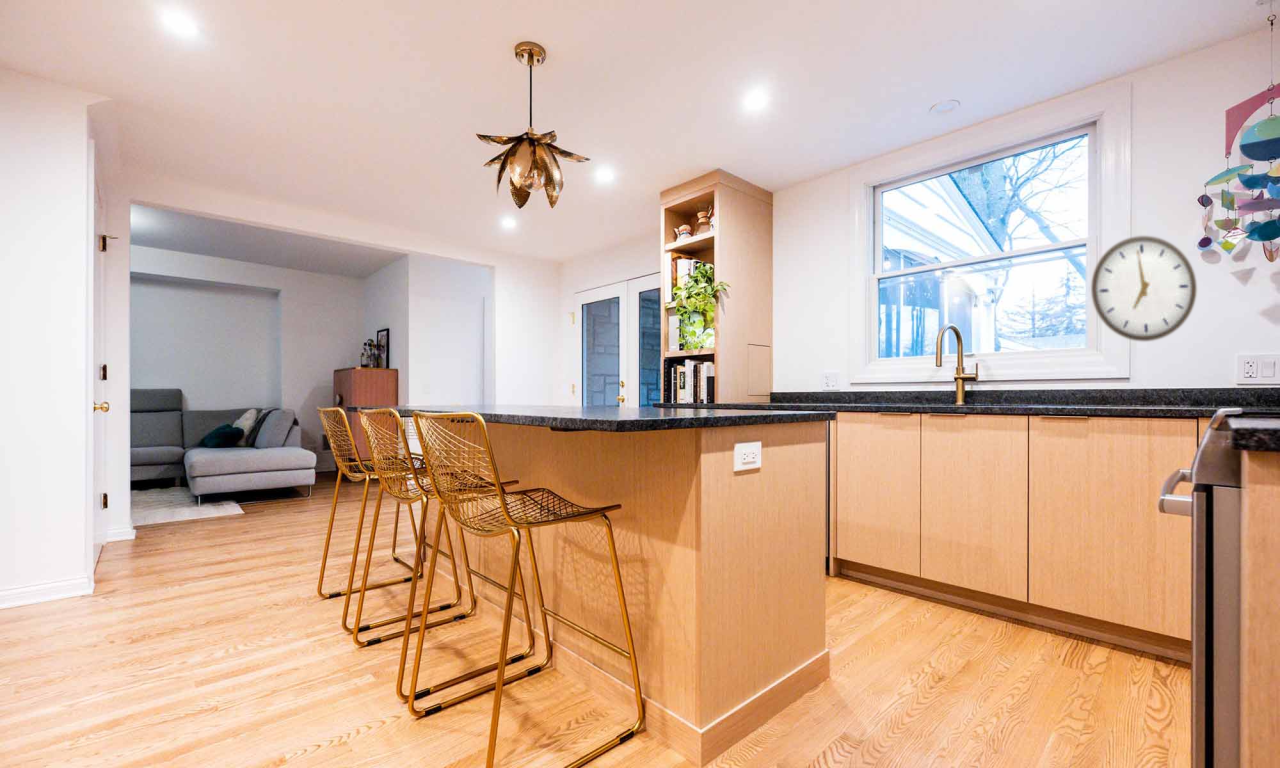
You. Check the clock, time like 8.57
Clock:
6.59
